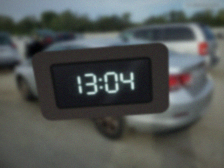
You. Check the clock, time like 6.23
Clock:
13.04
